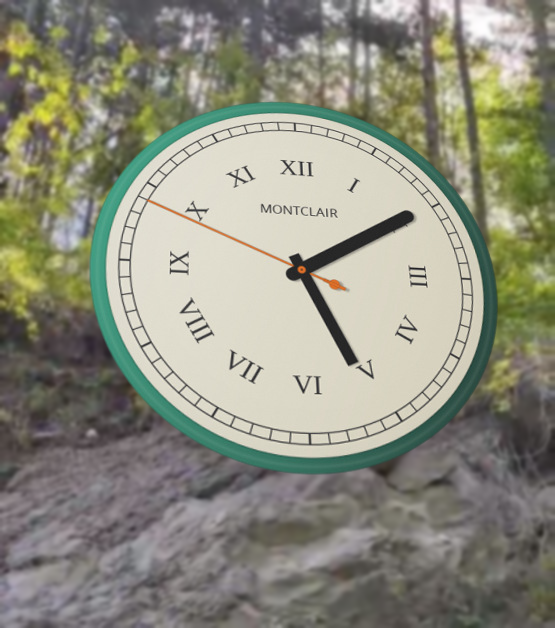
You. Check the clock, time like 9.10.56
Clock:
5.09.49
